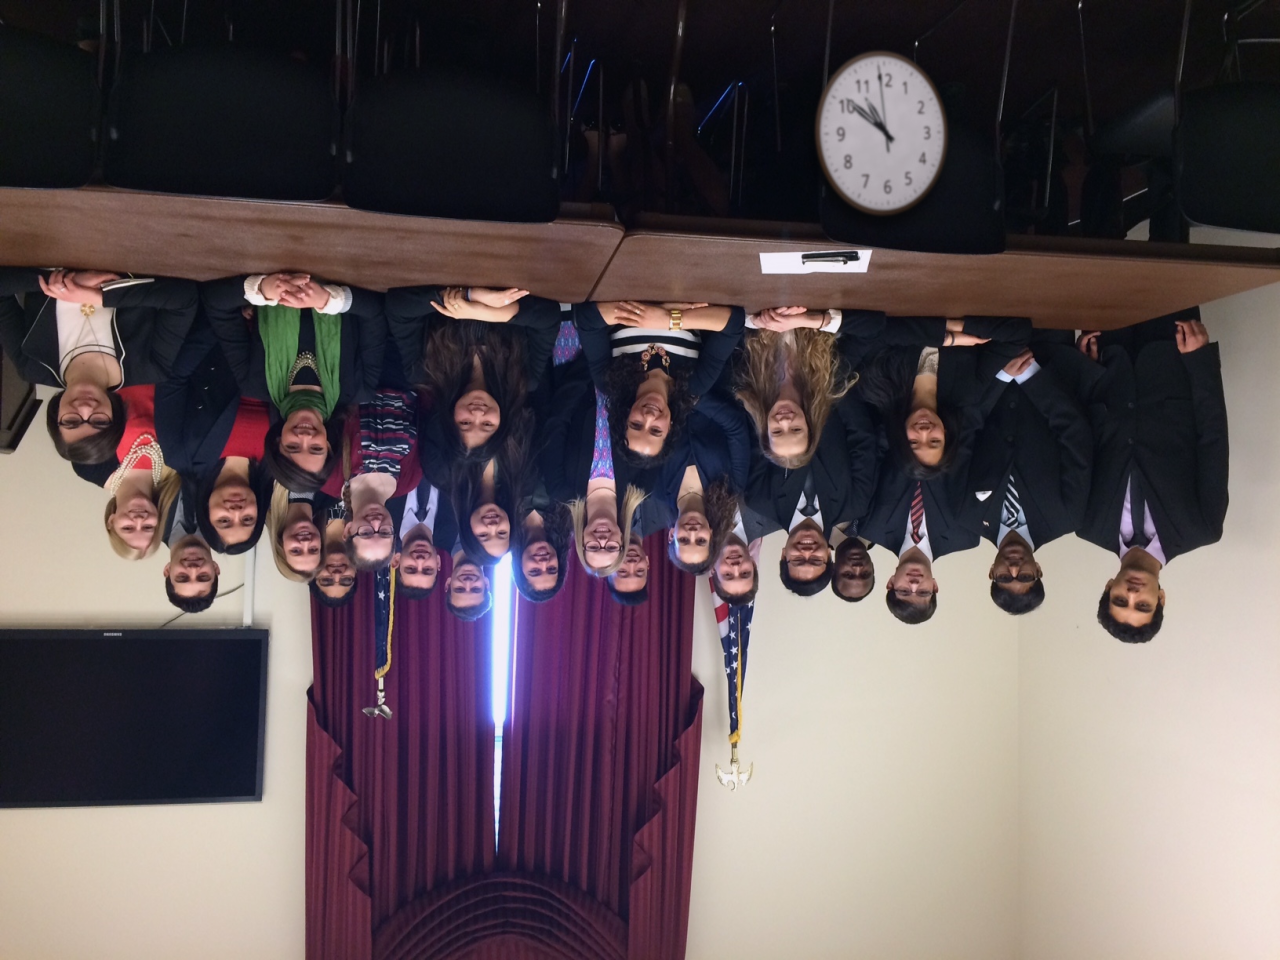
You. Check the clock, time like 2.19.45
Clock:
10.50.59
